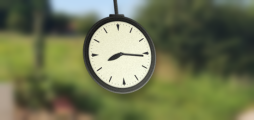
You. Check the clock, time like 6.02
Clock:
8.16
